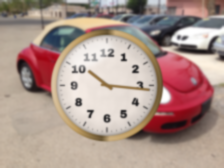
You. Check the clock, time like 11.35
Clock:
10.16
